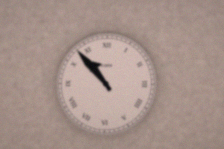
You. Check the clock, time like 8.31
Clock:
10.53
